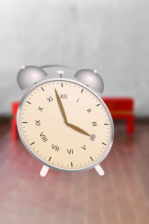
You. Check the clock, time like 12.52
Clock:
3.58
